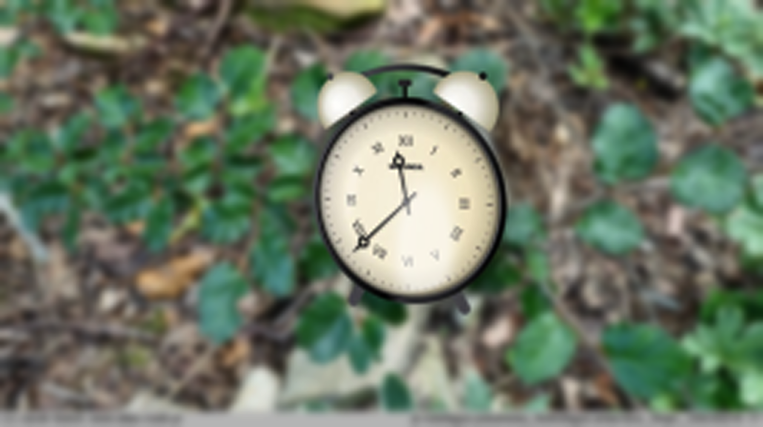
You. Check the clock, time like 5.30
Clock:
11.38
